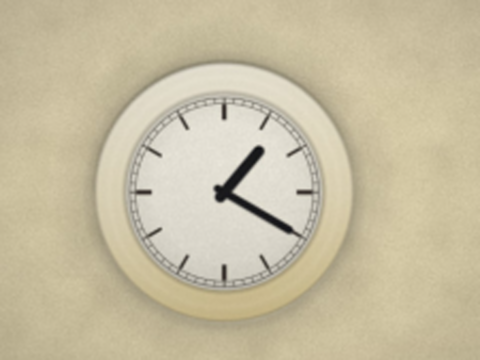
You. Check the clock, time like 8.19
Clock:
1.20
